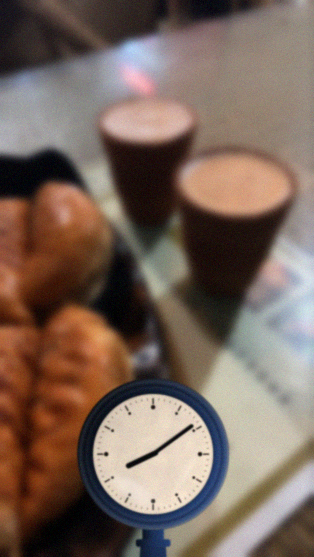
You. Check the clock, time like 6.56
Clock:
8.09
